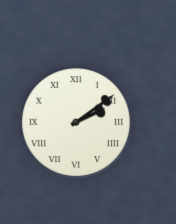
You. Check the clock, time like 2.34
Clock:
2.09
